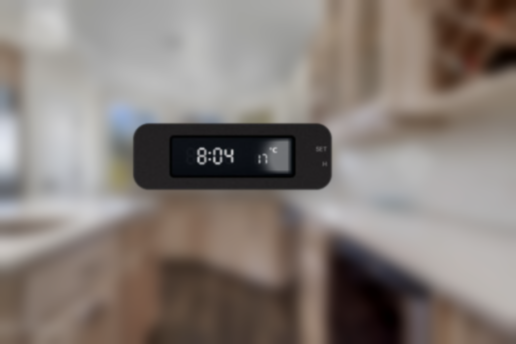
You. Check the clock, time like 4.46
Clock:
8.04
